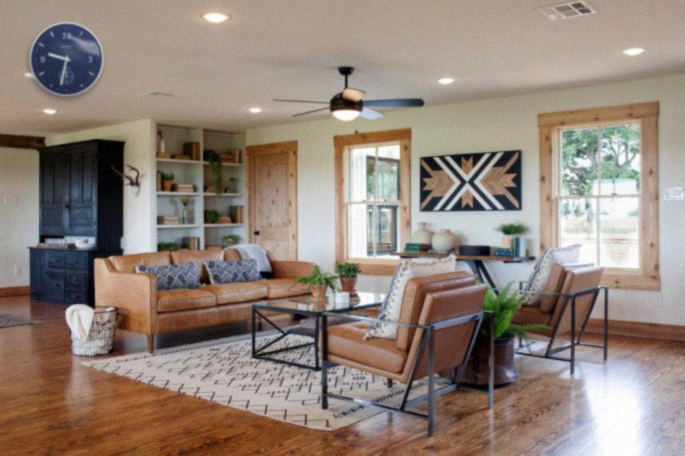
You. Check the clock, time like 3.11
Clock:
9.32
